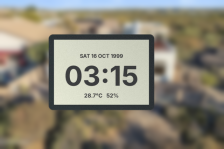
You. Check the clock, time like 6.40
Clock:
3.15
